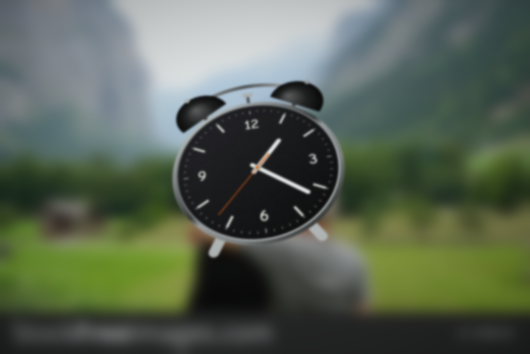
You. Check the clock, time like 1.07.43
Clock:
1.21.37
